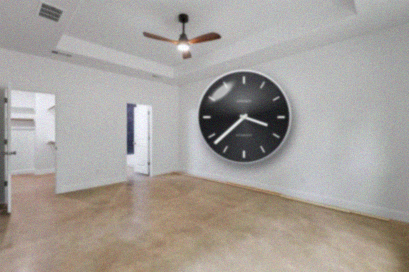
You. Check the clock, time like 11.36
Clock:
3.38
